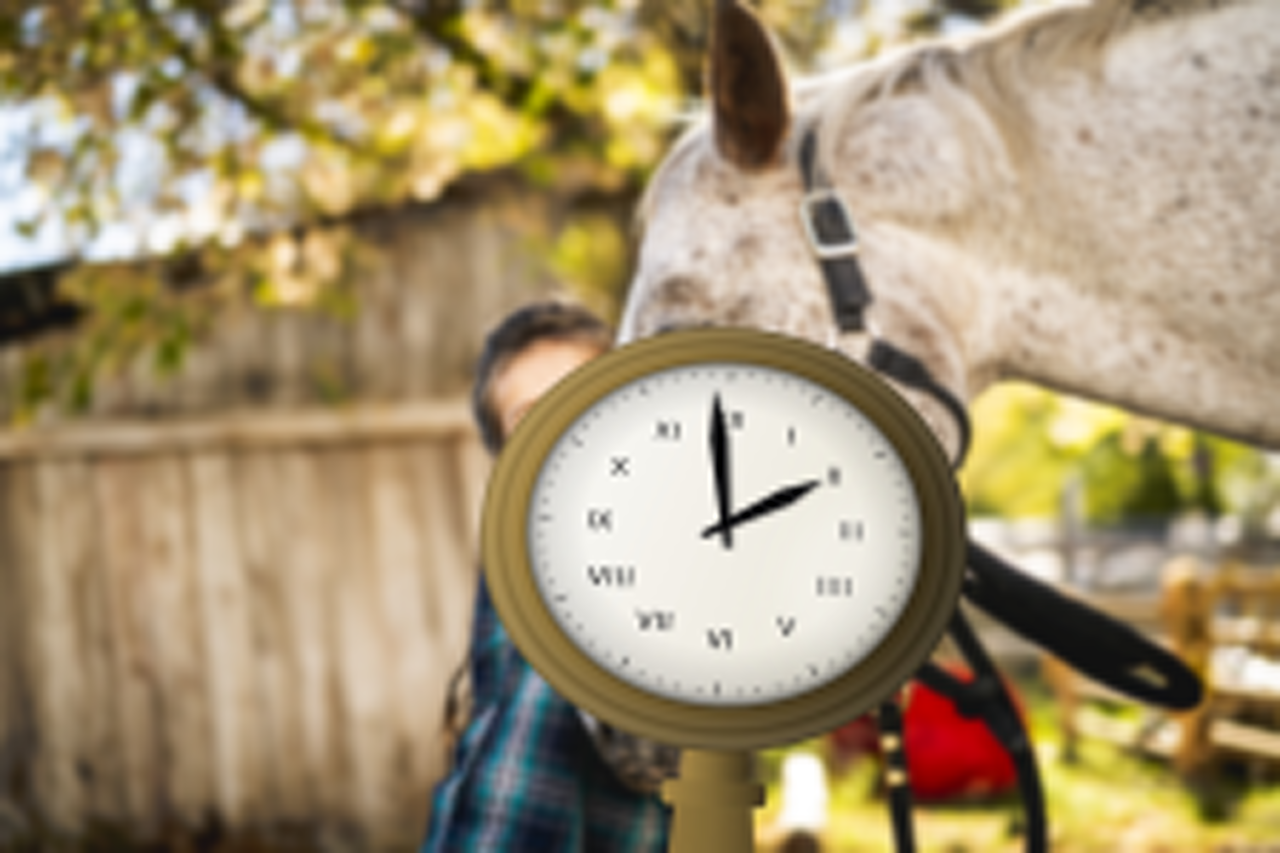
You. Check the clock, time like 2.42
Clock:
1.59
